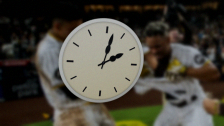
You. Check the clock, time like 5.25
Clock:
2.02
